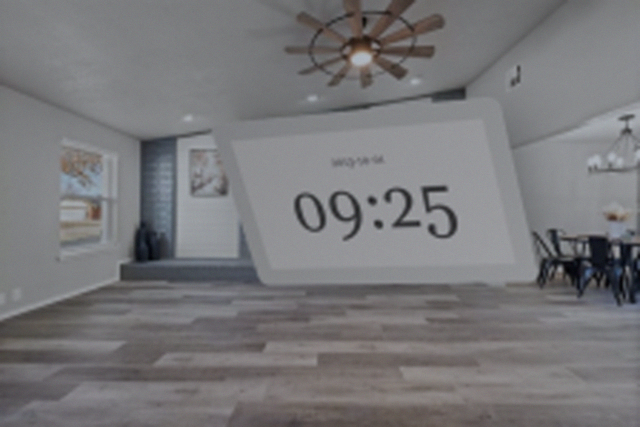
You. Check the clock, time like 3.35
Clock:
9.25
